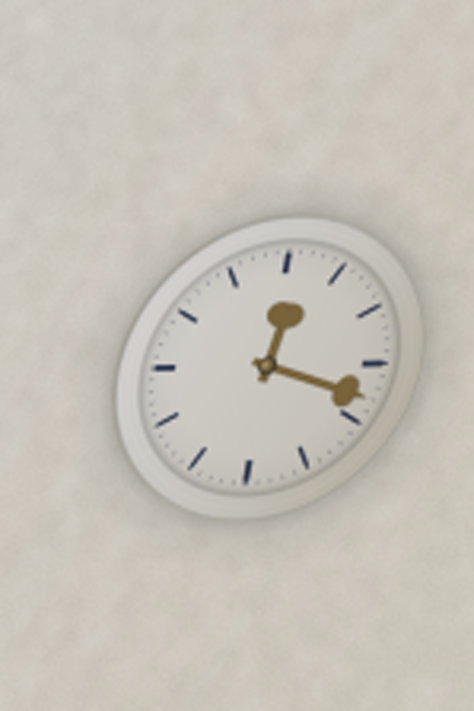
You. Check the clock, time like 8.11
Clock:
12.18
